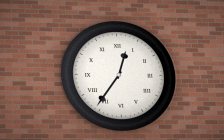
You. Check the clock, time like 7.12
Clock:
12.36
